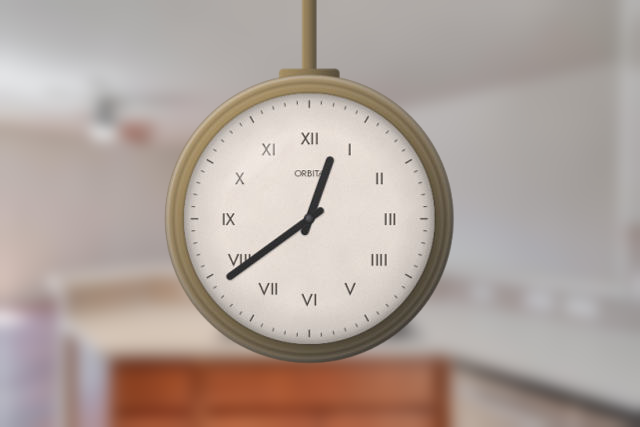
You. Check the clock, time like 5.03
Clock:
12.39
